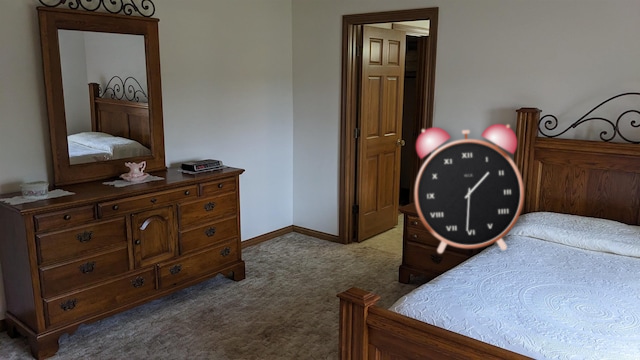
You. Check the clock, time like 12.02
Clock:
1.31
